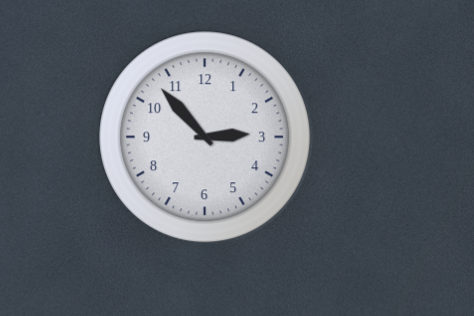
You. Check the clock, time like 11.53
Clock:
2.53
